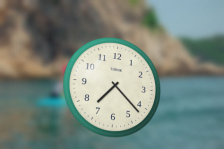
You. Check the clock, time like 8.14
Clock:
7.22
